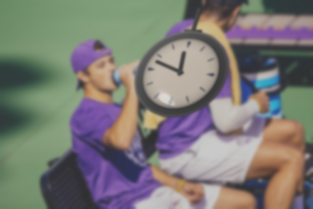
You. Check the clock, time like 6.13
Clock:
11.48
